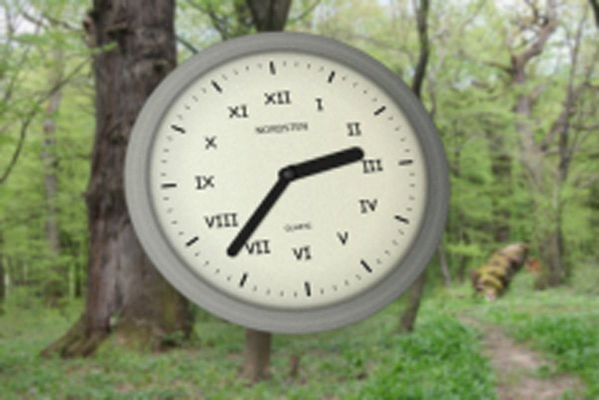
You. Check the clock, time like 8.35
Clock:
2.37
